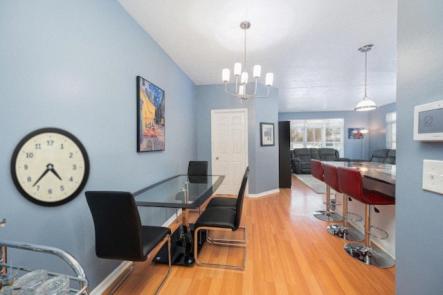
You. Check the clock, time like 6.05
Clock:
4.37
